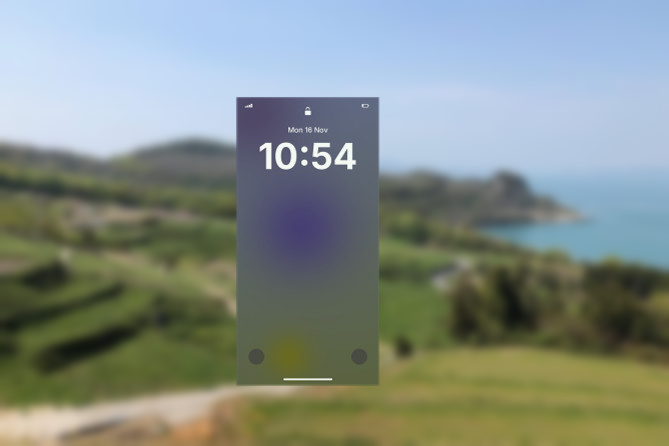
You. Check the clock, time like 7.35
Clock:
10.54
